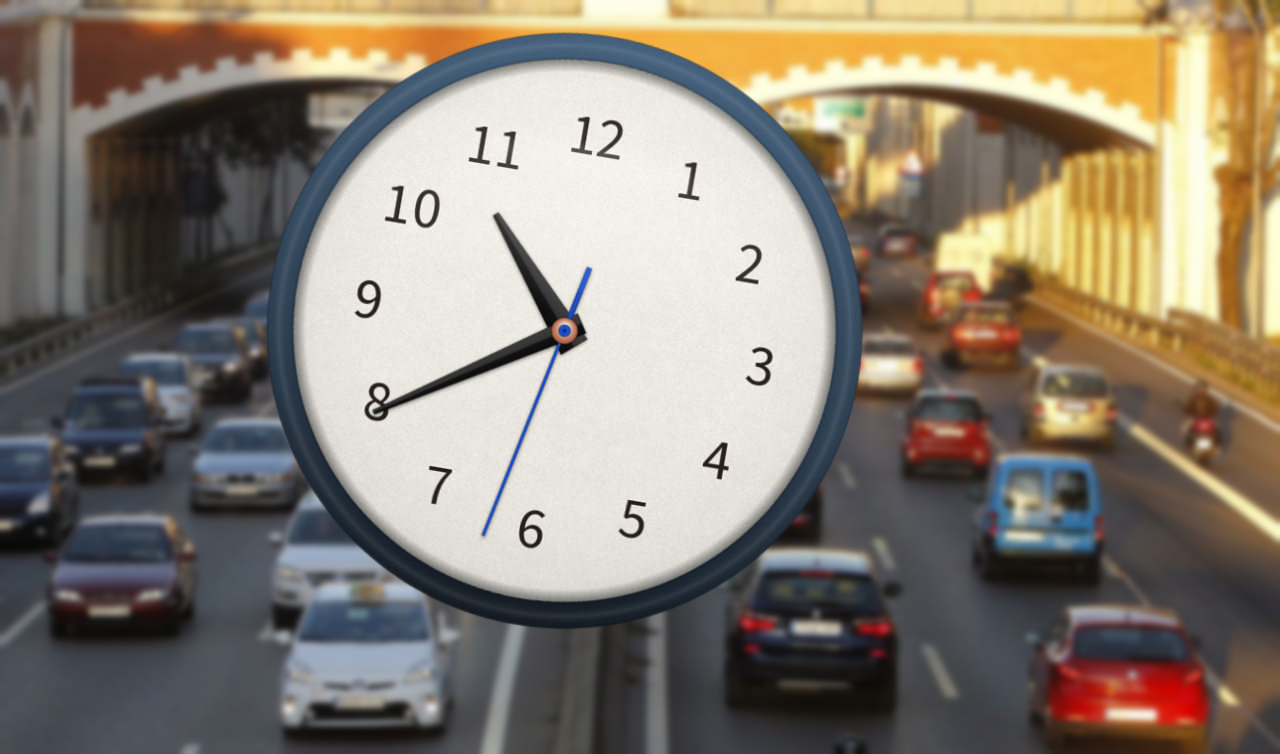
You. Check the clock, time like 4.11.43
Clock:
10.39.32
